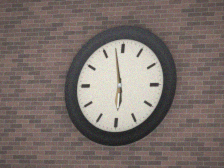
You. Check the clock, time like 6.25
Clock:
5.58
